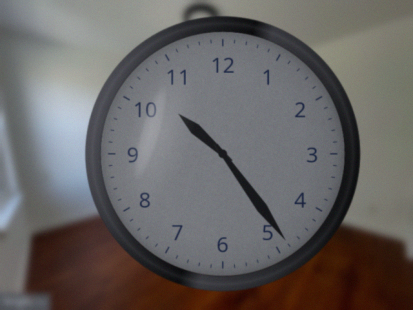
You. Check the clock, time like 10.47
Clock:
10.24
